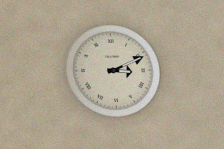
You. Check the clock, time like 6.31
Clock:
3.11
